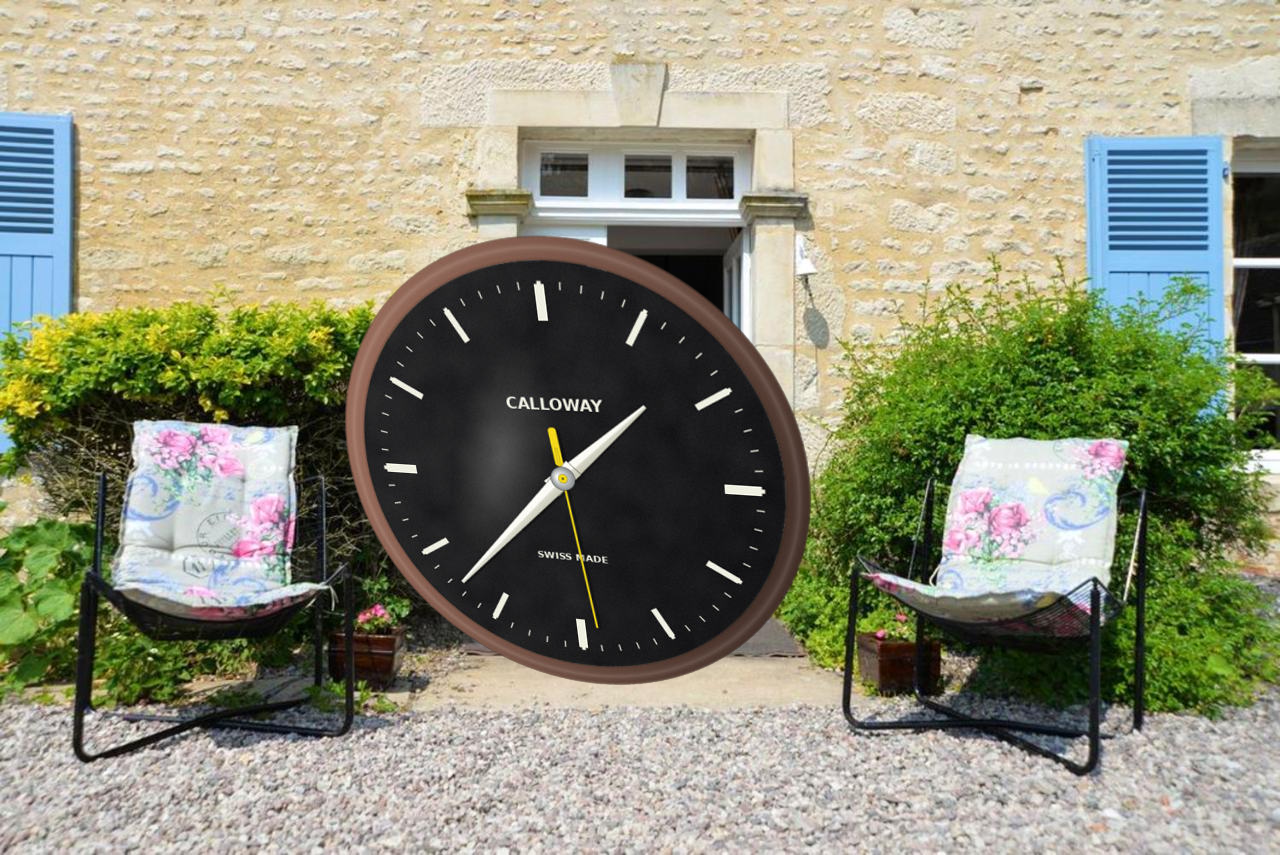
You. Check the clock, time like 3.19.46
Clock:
1.37.29
